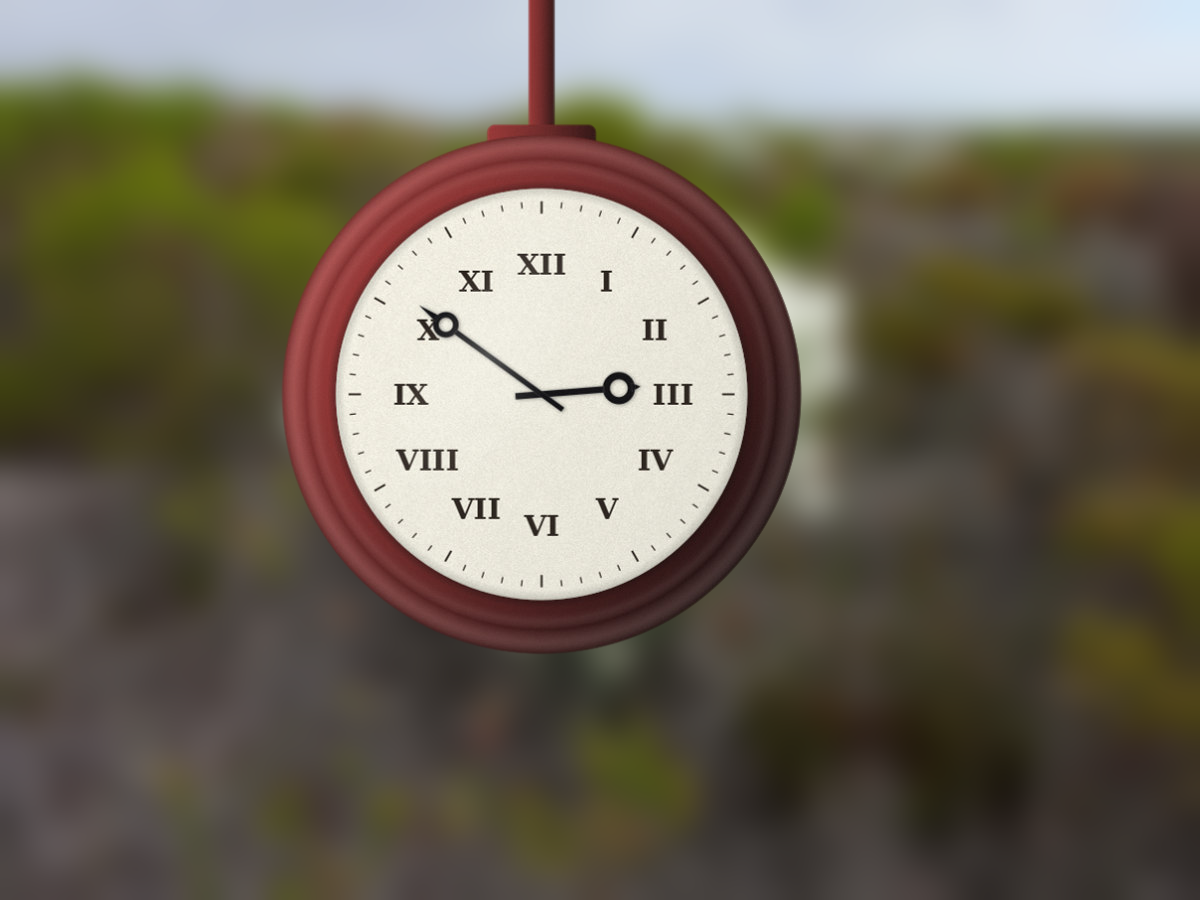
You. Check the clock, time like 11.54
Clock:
2.51
